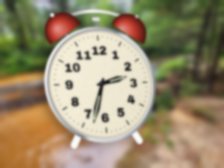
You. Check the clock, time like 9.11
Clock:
2.33
